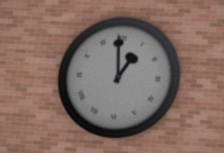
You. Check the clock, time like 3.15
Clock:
12.59
